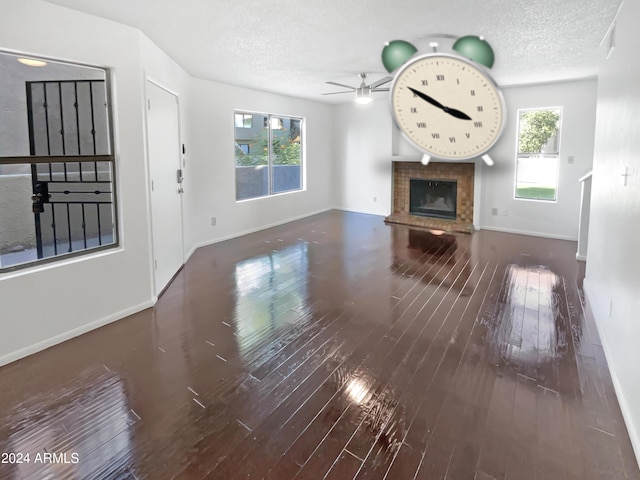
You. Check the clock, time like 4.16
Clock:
3.51
